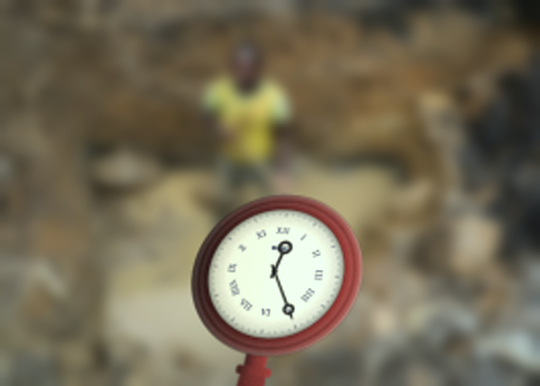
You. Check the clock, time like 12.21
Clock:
12.25
